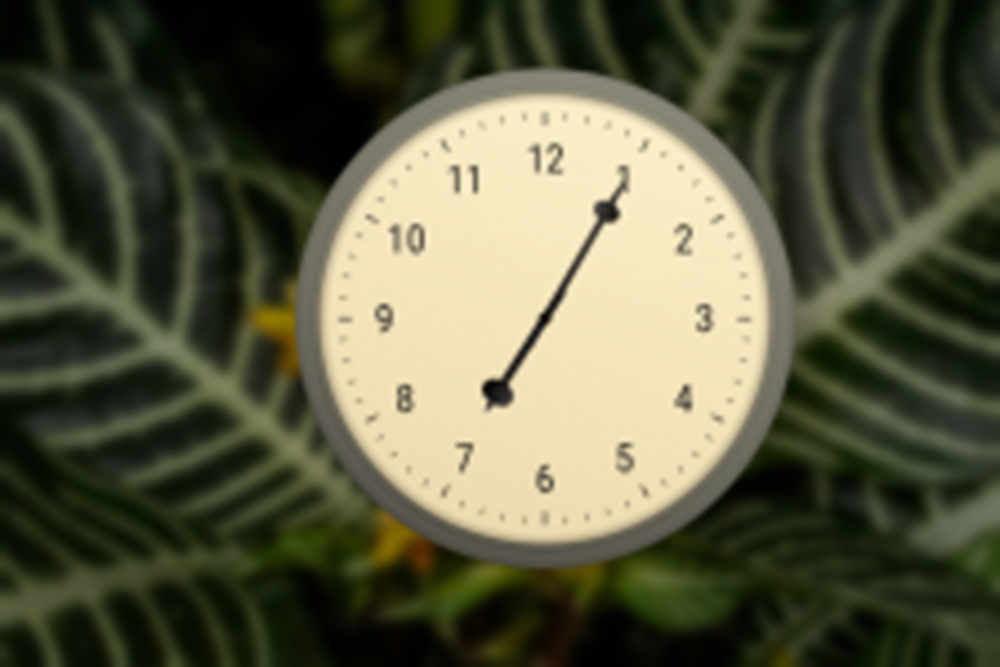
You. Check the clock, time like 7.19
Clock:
7.05
